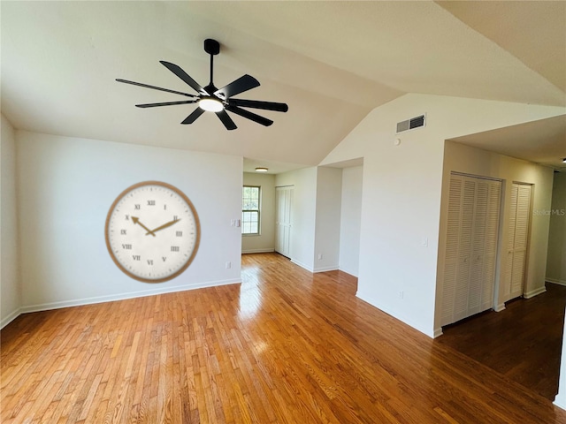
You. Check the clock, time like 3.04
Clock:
10.11
